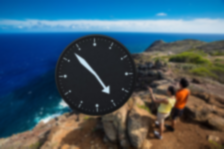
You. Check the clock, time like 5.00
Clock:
4.53
